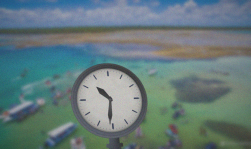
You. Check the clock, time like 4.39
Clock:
10.31
